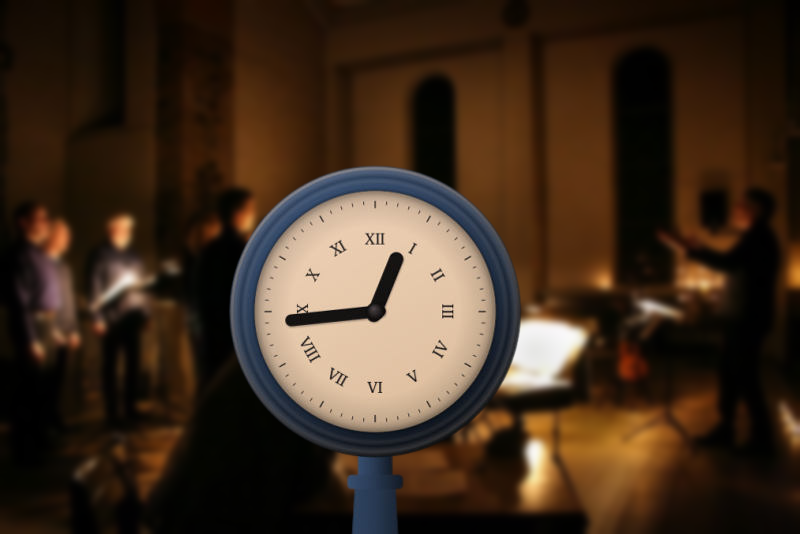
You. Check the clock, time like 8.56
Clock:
12.44
